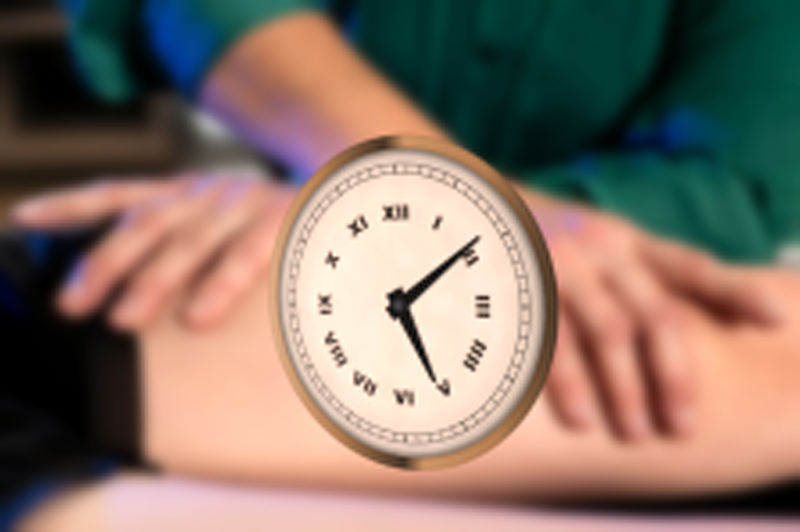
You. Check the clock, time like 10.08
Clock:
5.09
